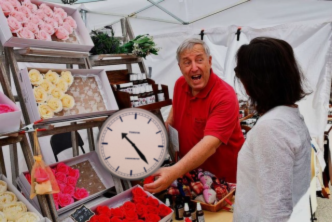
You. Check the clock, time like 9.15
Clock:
10.23
